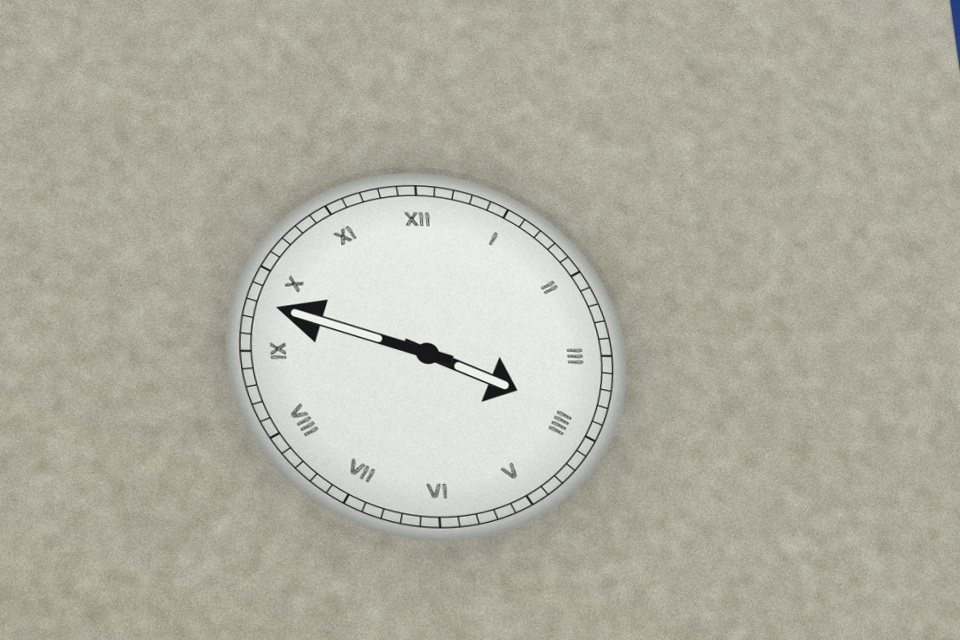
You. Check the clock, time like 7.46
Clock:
3.48
